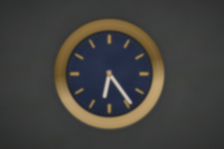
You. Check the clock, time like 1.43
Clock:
6.24
